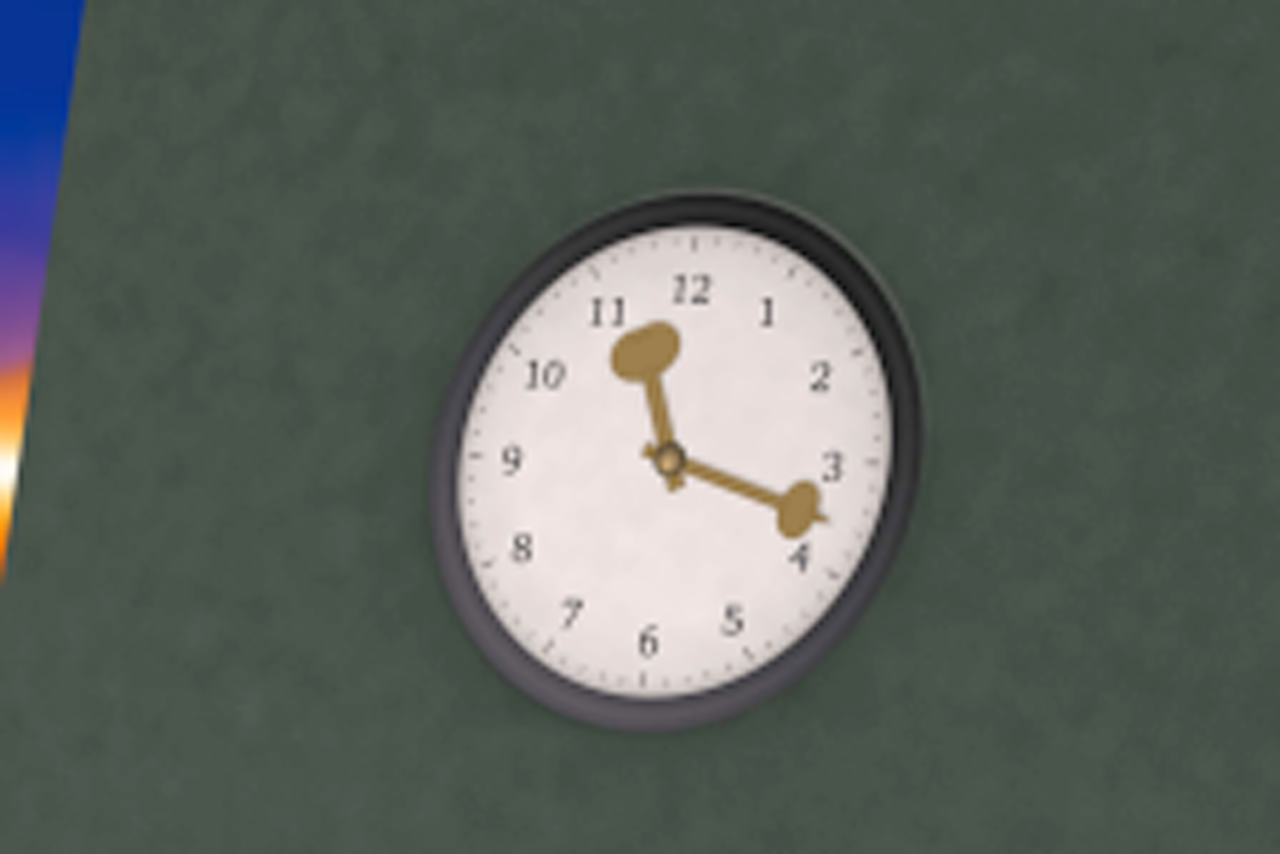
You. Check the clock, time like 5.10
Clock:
11.18
